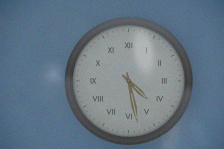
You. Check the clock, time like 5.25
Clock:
4.28
